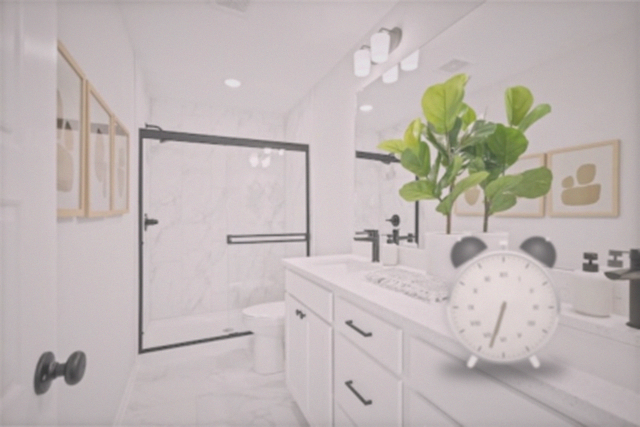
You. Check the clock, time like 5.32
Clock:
6.33
